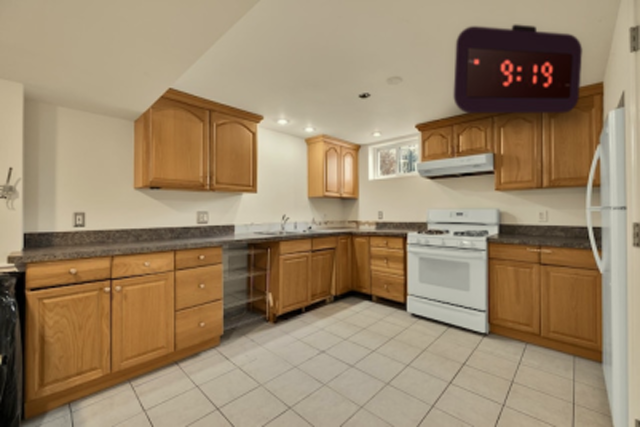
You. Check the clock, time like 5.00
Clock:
9.19
